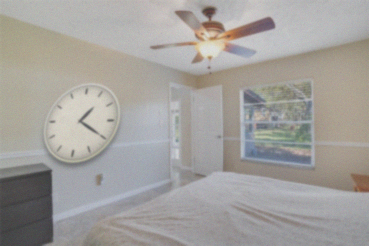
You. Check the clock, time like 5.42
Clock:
1.20
